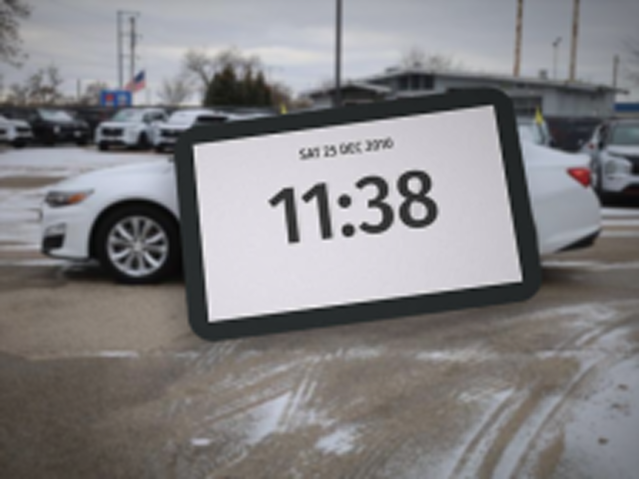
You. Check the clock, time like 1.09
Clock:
11.38
